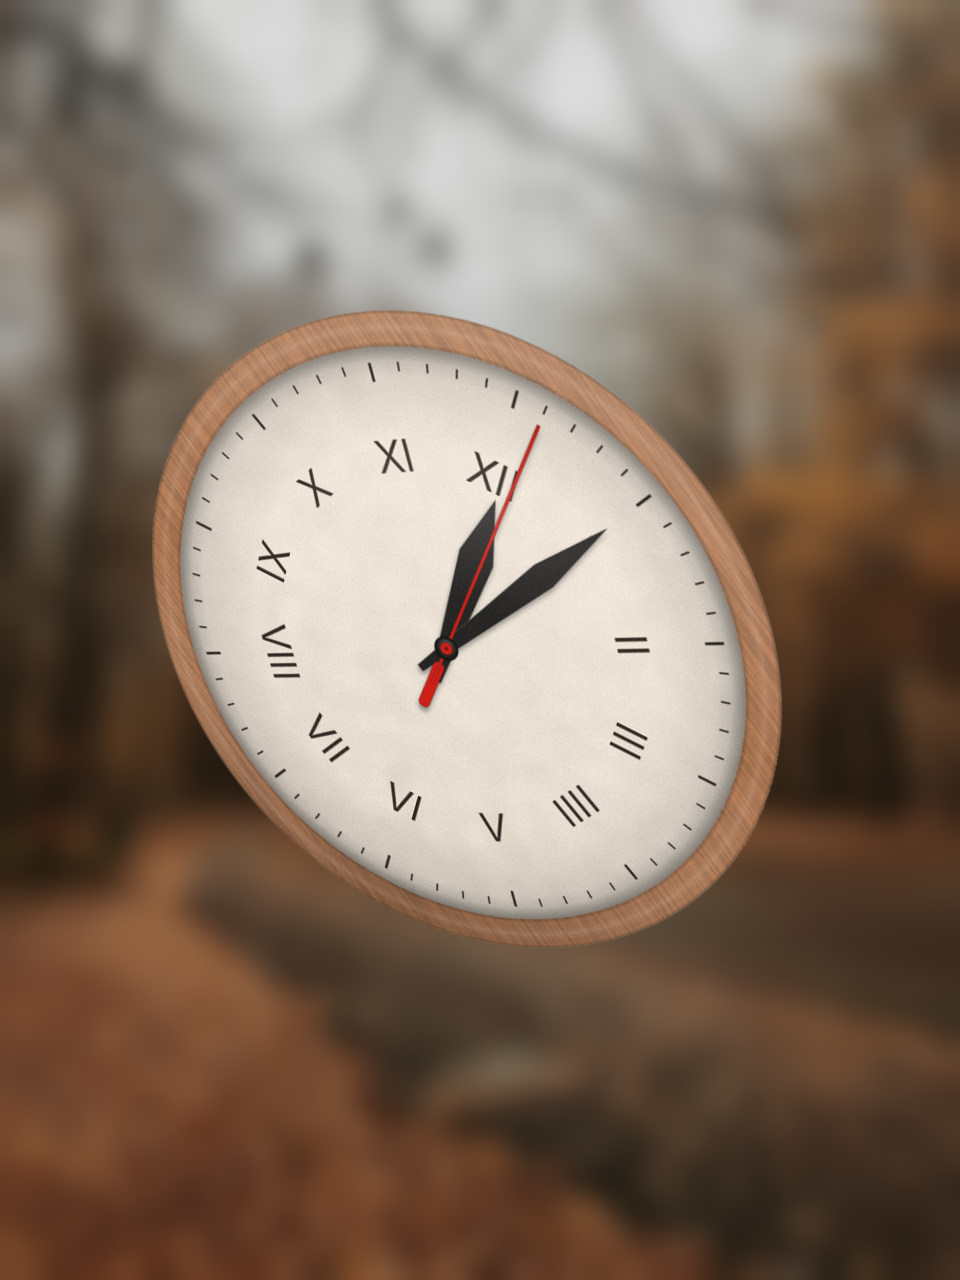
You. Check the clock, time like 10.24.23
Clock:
12.05.01
